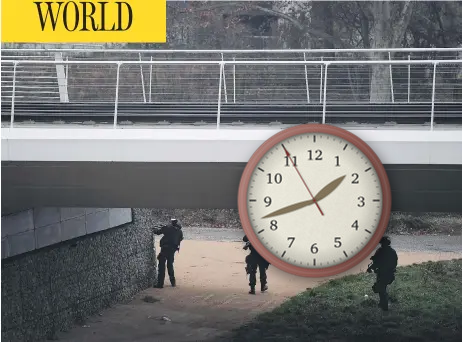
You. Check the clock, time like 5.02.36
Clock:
1.41.55
